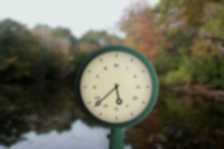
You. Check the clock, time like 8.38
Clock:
5.38
